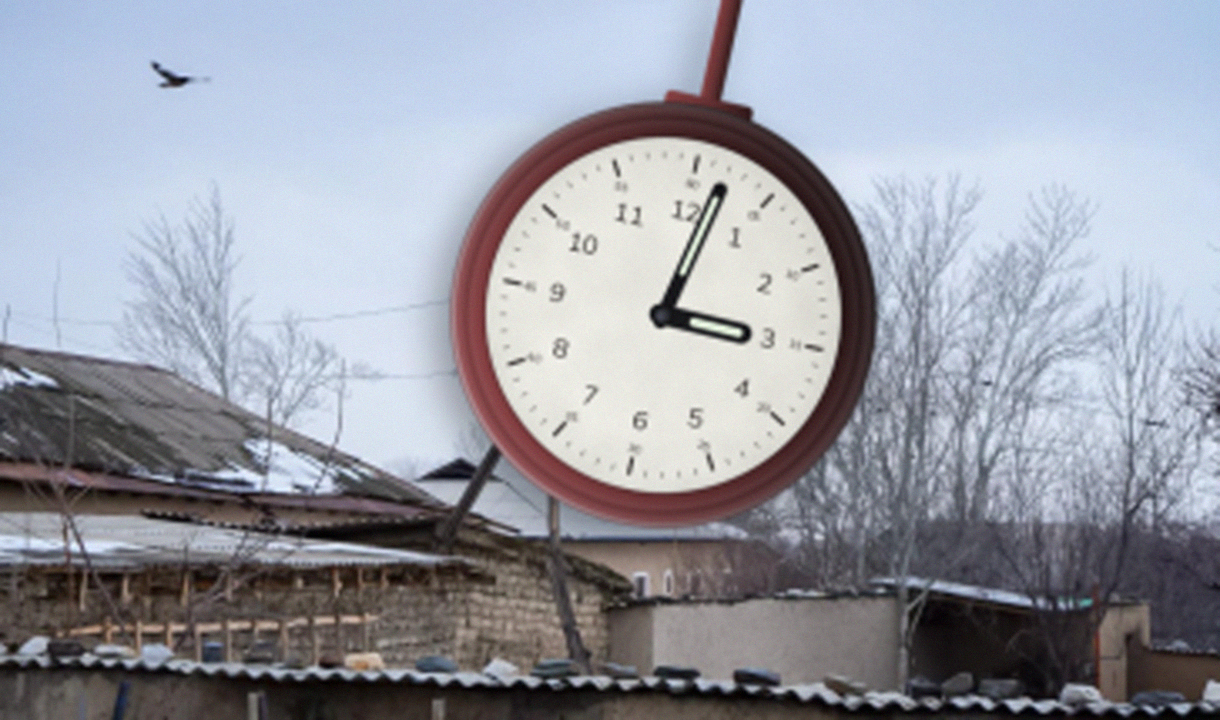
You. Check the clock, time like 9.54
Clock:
3.02
